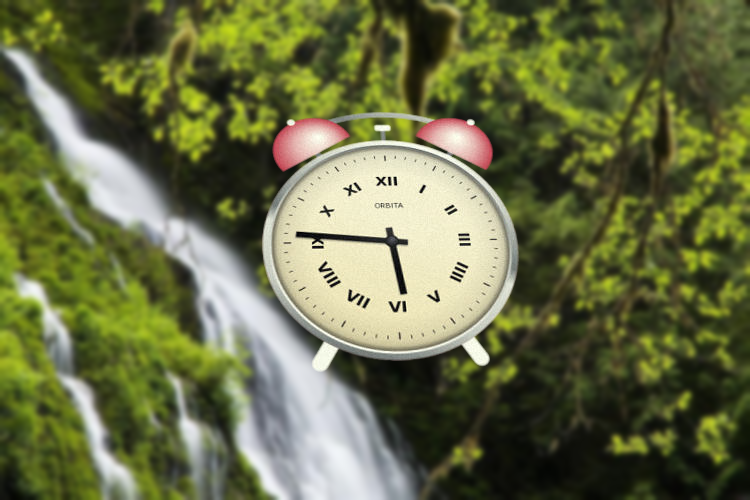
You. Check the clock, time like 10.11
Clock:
5.46
